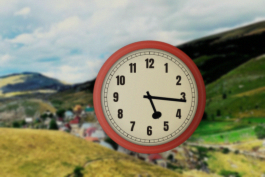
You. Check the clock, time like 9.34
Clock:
5.16
